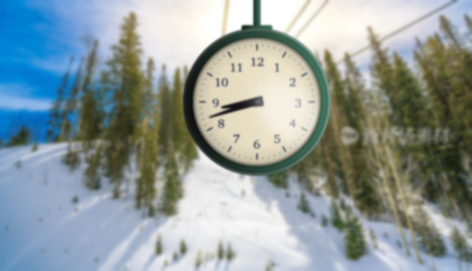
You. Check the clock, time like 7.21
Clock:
8.42
